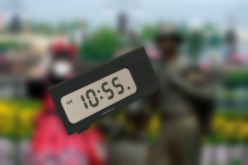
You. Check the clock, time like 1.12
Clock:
10.55
